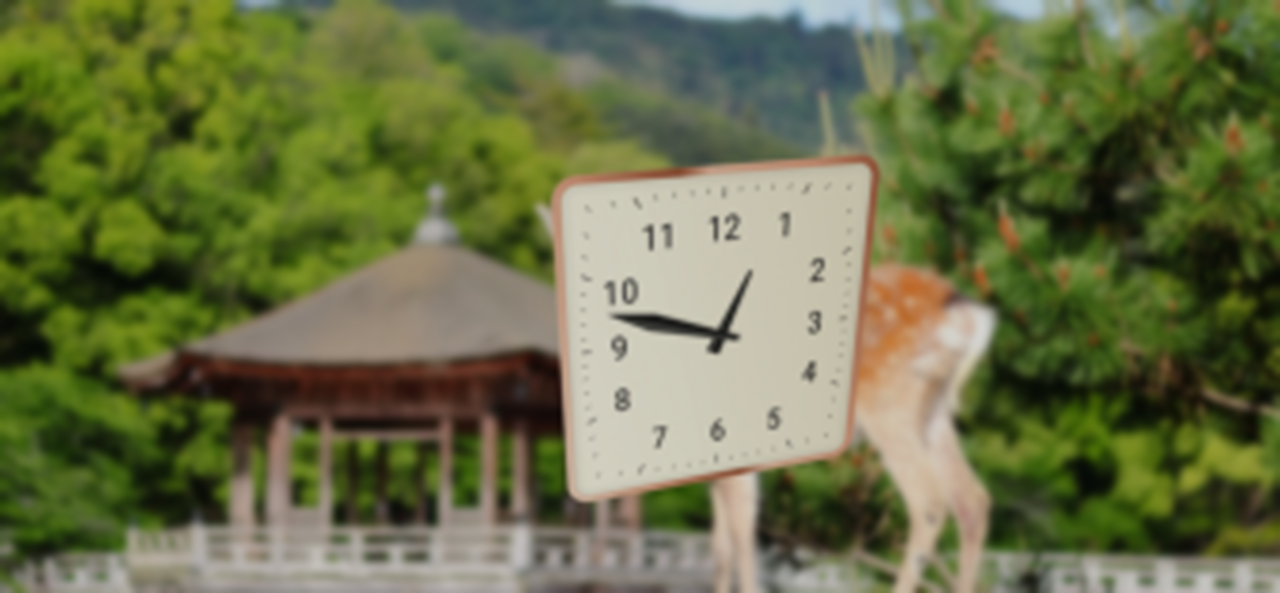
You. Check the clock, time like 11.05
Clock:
12.48
